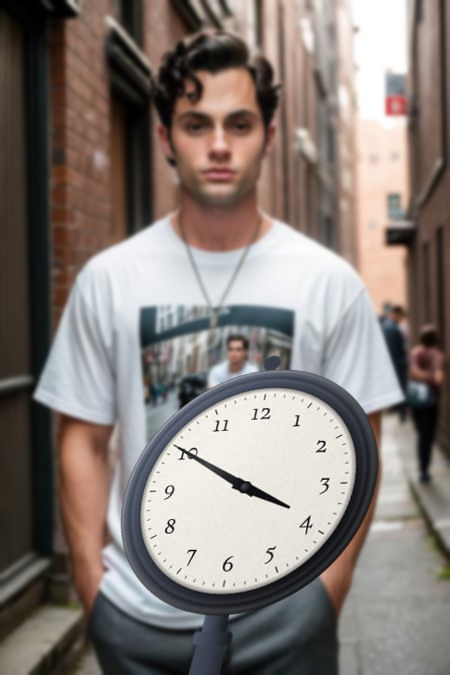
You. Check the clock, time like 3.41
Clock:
3.50
